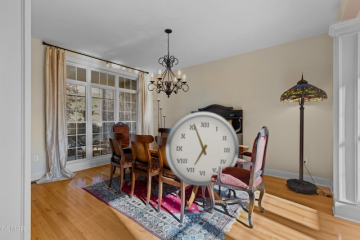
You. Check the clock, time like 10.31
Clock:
6.56
